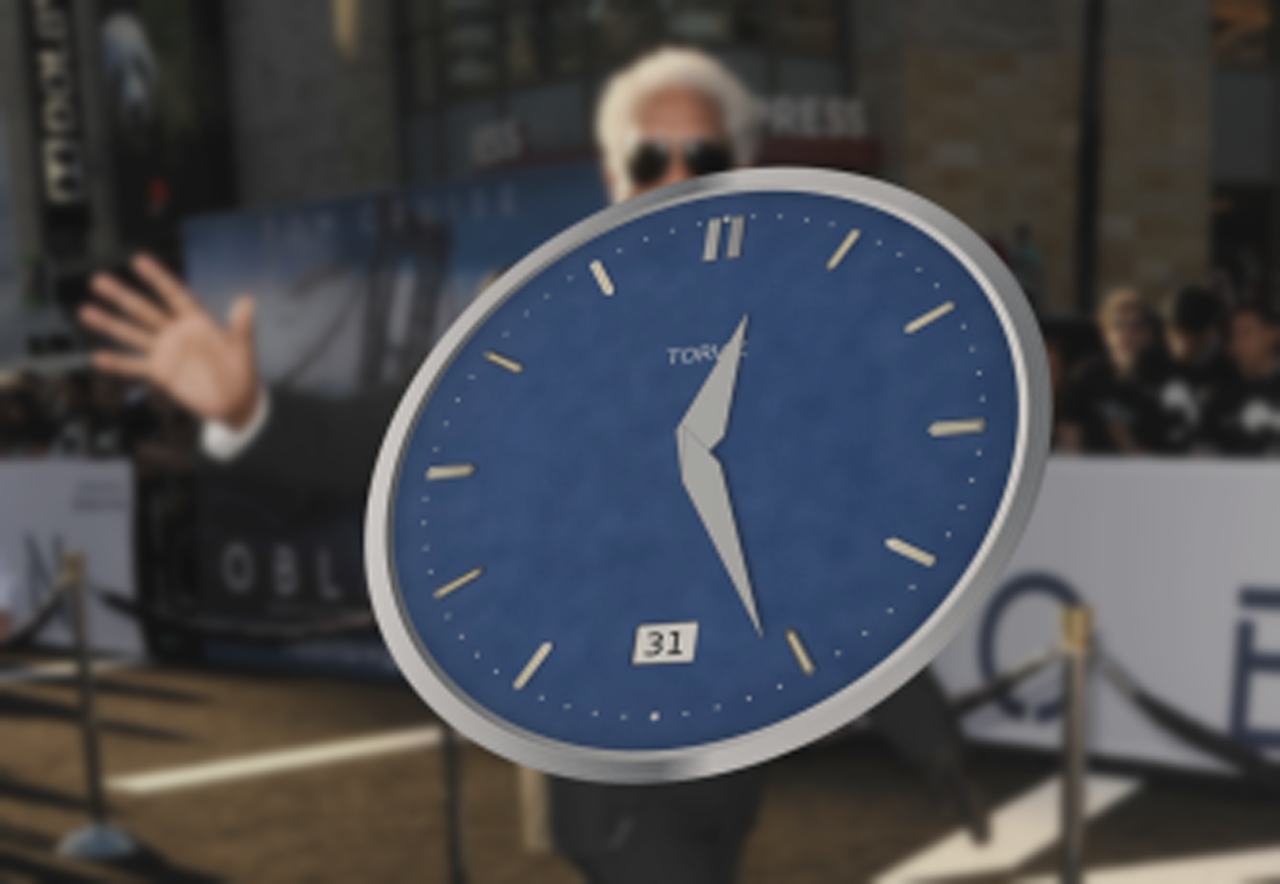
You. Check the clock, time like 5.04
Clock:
12.26
